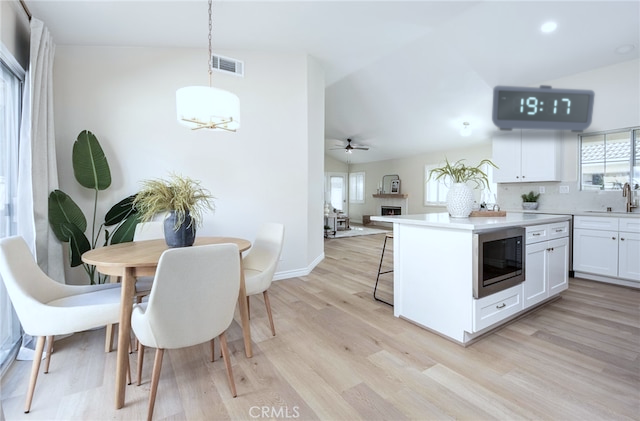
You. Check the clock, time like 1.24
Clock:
19.17
